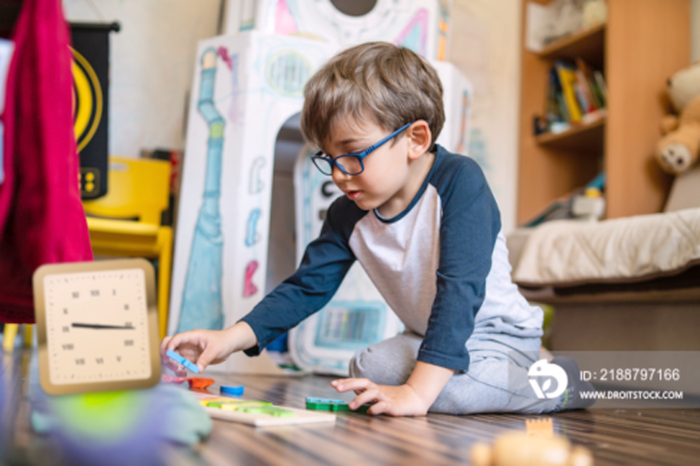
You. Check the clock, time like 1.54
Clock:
9.16
